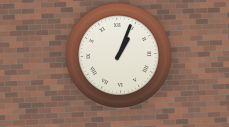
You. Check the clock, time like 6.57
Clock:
1.04
